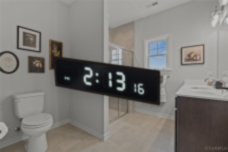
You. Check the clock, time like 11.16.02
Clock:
2.13.16
